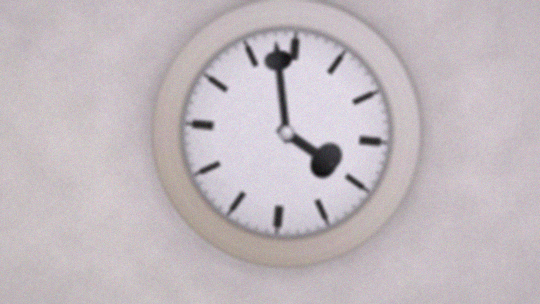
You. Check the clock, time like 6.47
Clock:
3.58
